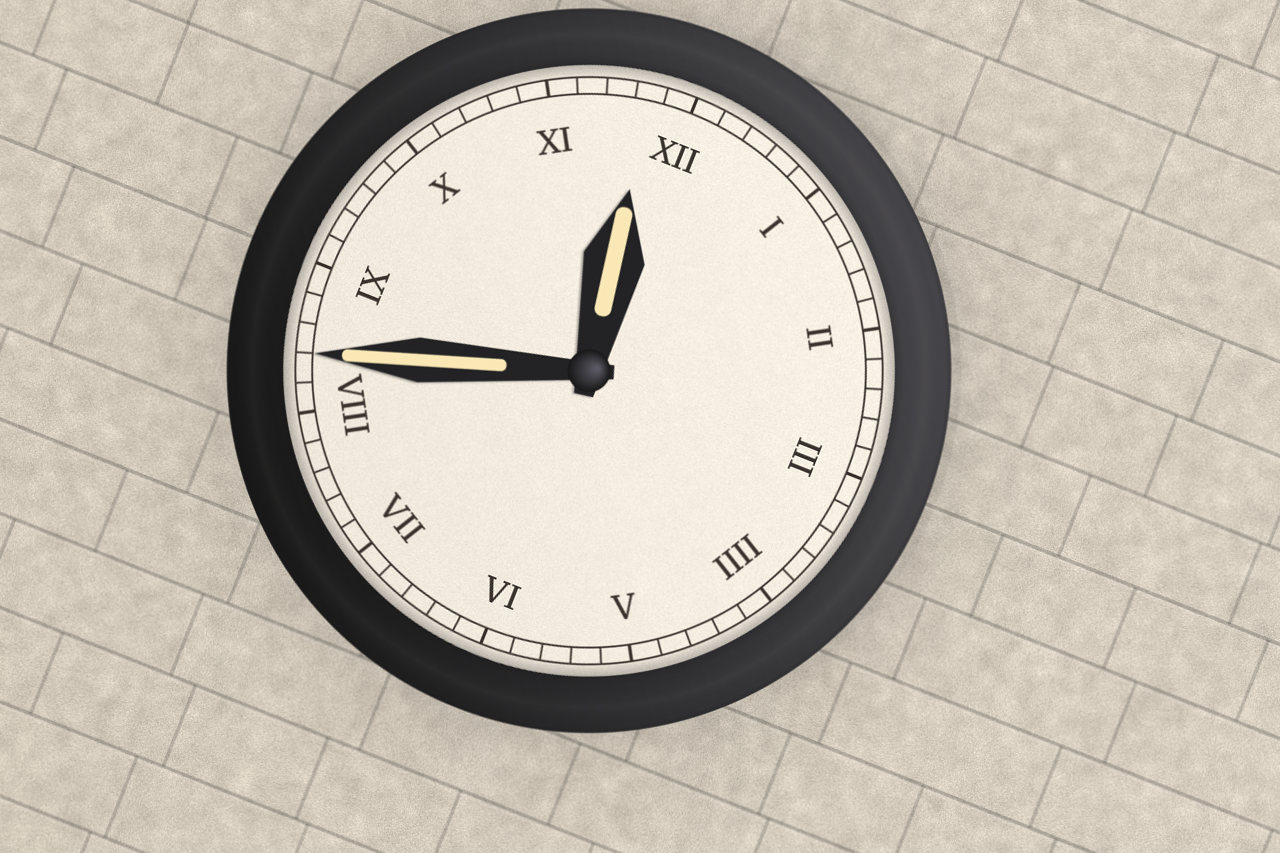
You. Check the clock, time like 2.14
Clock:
11.42
